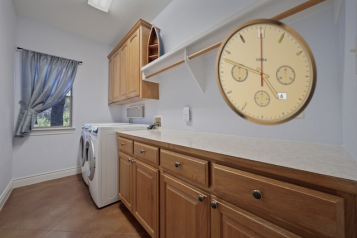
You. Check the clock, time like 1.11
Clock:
4.48
